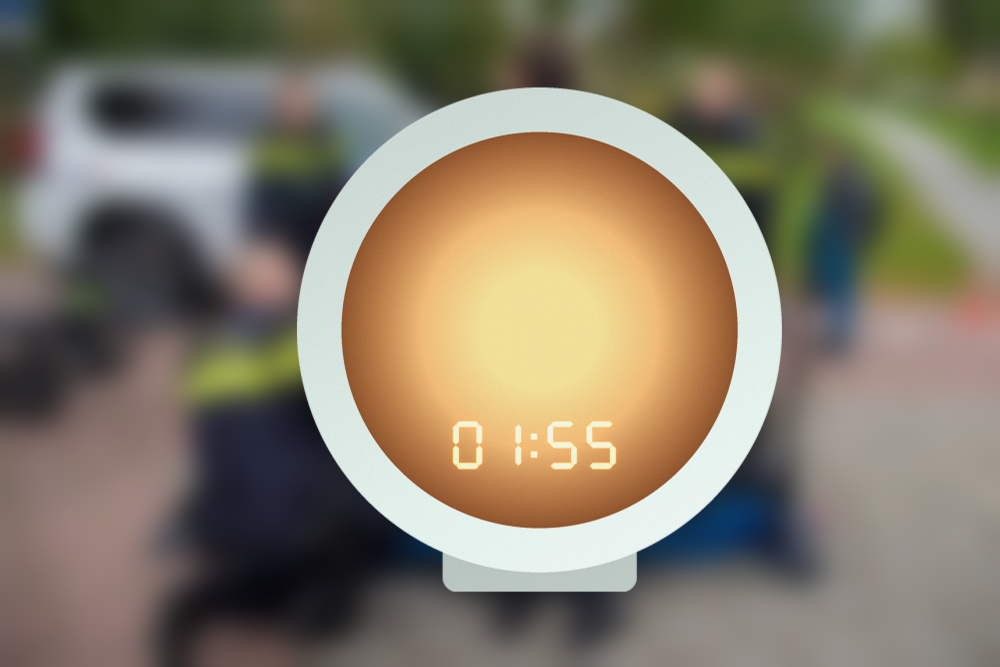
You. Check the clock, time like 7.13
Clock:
1.55
